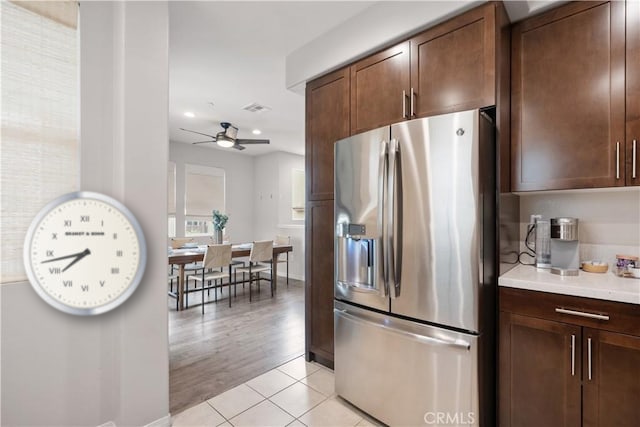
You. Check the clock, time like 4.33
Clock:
7.43
